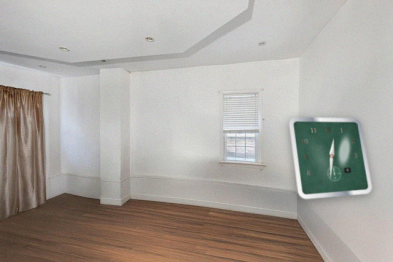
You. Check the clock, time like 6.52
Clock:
12.32
